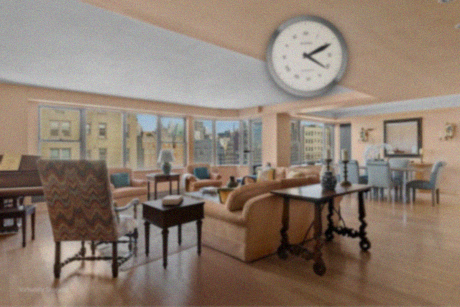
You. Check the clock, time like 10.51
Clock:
4.11
